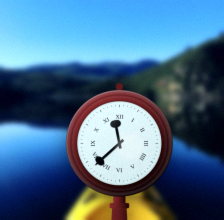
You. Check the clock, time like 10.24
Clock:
11.38
